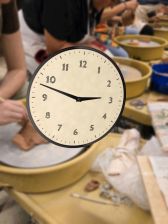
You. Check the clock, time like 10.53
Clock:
2.48
